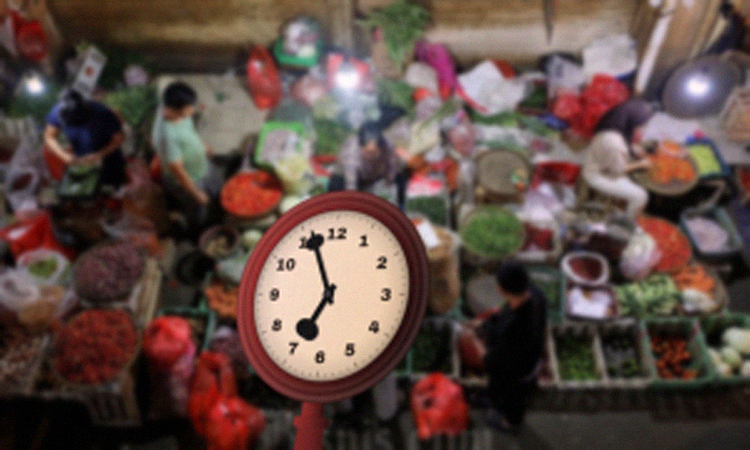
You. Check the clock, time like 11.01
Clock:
6.56
